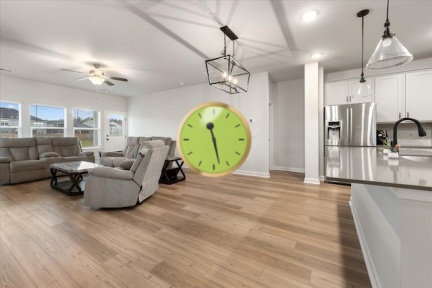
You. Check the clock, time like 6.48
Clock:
11.28
